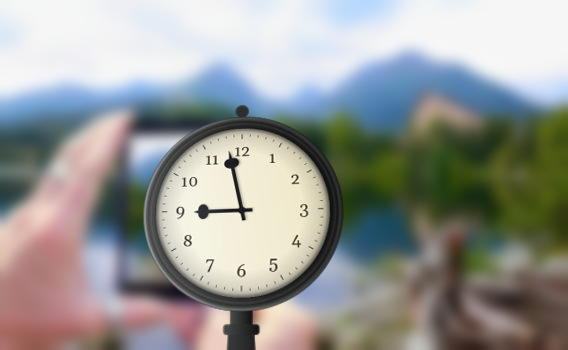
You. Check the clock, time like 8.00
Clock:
8.58
